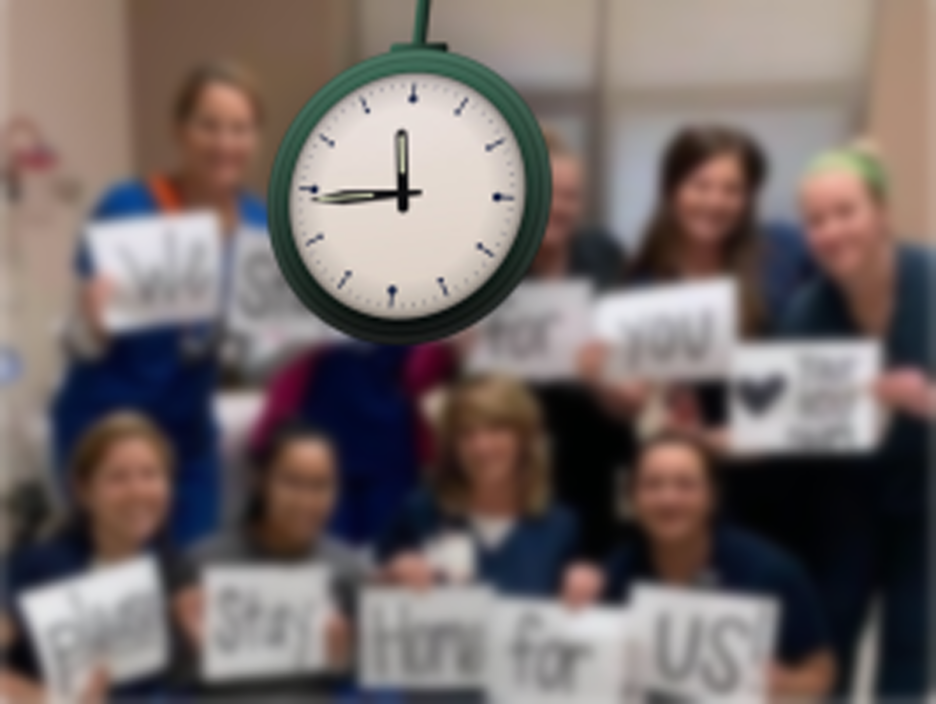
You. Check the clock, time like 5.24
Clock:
11.44
